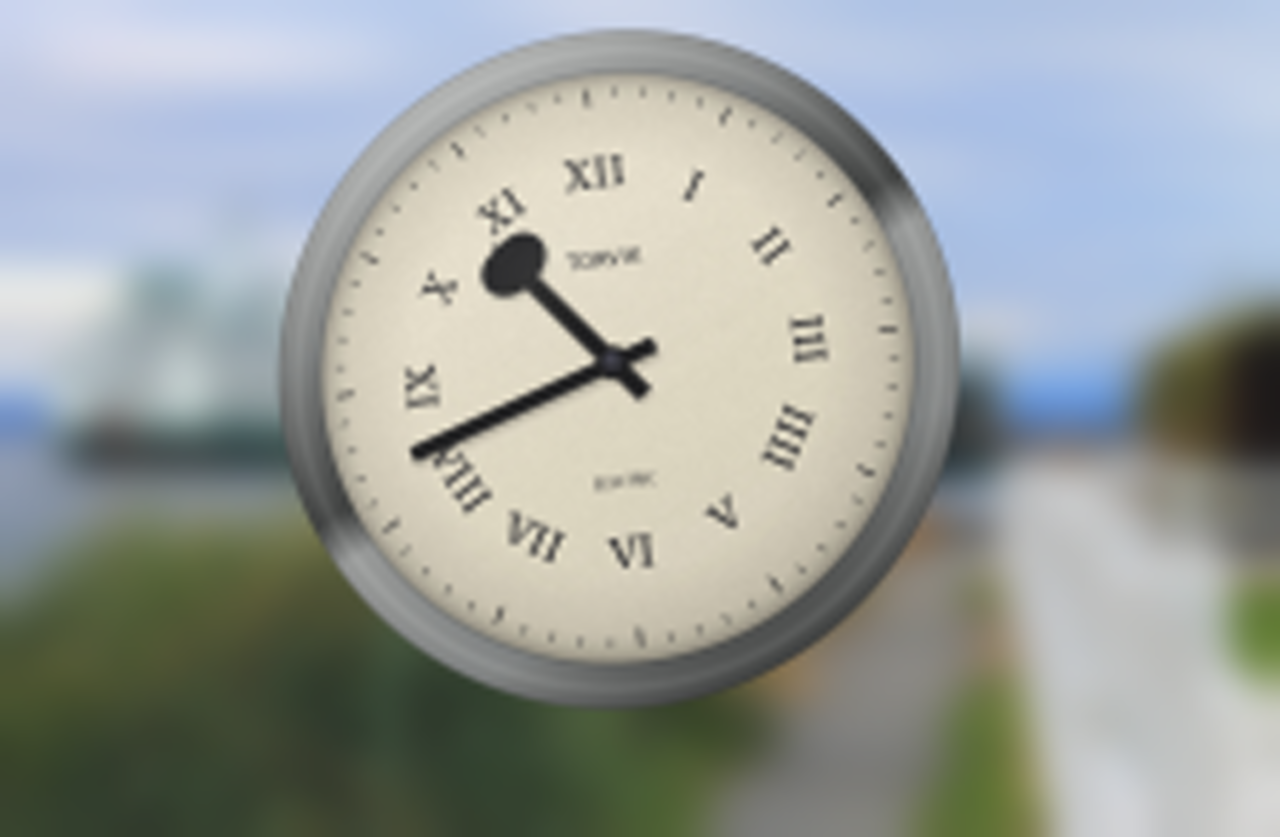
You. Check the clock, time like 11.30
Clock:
10.42
